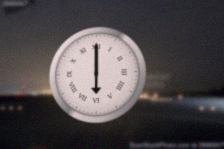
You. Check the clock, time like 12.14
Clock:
6.00
